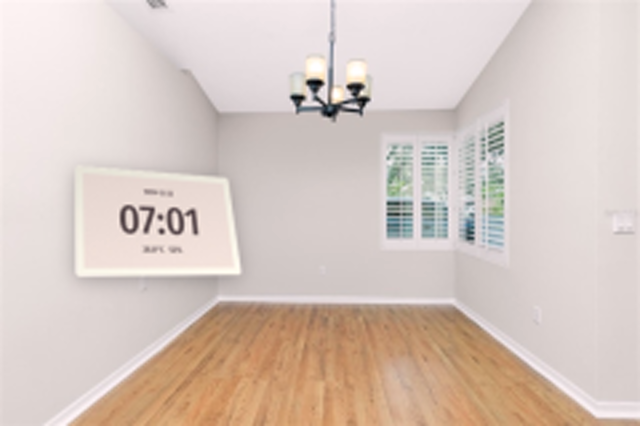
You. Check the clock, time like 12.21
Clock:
7.01
